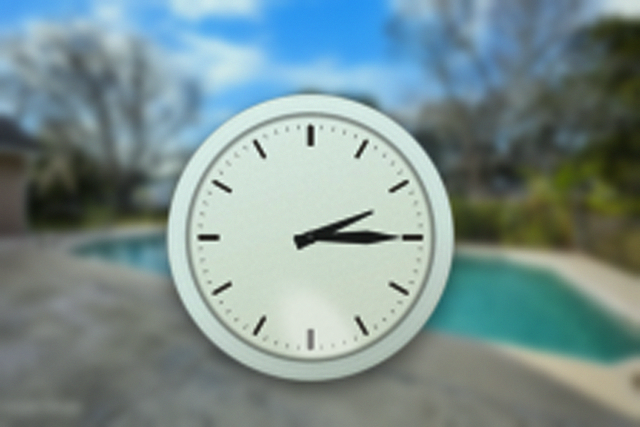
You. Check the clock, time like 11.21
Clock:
2.15
